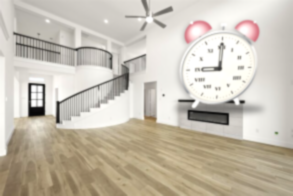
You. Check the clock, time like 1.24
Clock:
9.00
